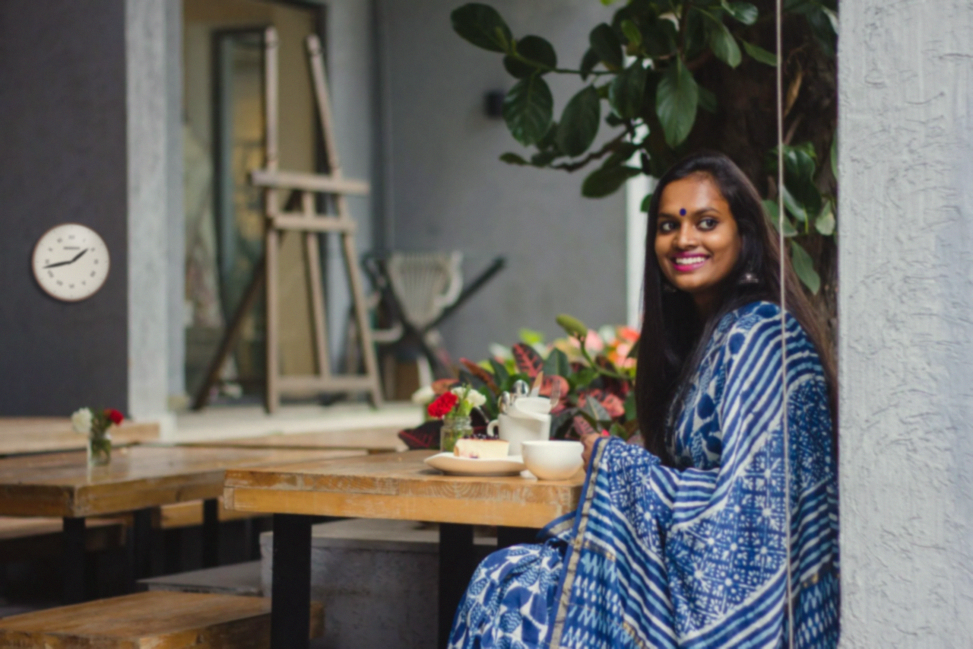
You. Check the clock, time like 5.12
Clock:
1.43
